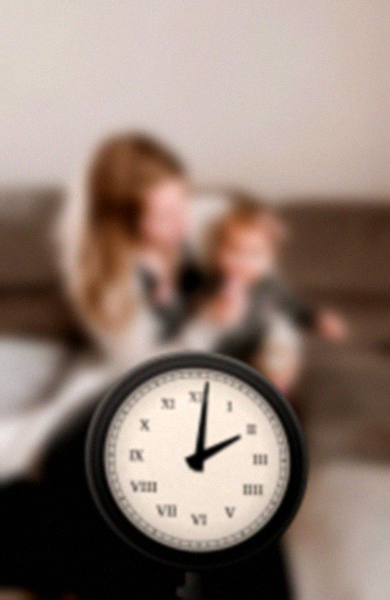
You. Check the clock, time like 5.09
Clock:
2.01
